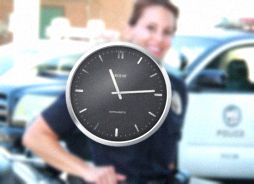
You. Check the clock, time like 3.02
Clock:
11.14
